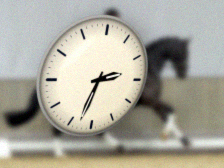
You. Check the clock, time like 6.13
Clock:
2.33
